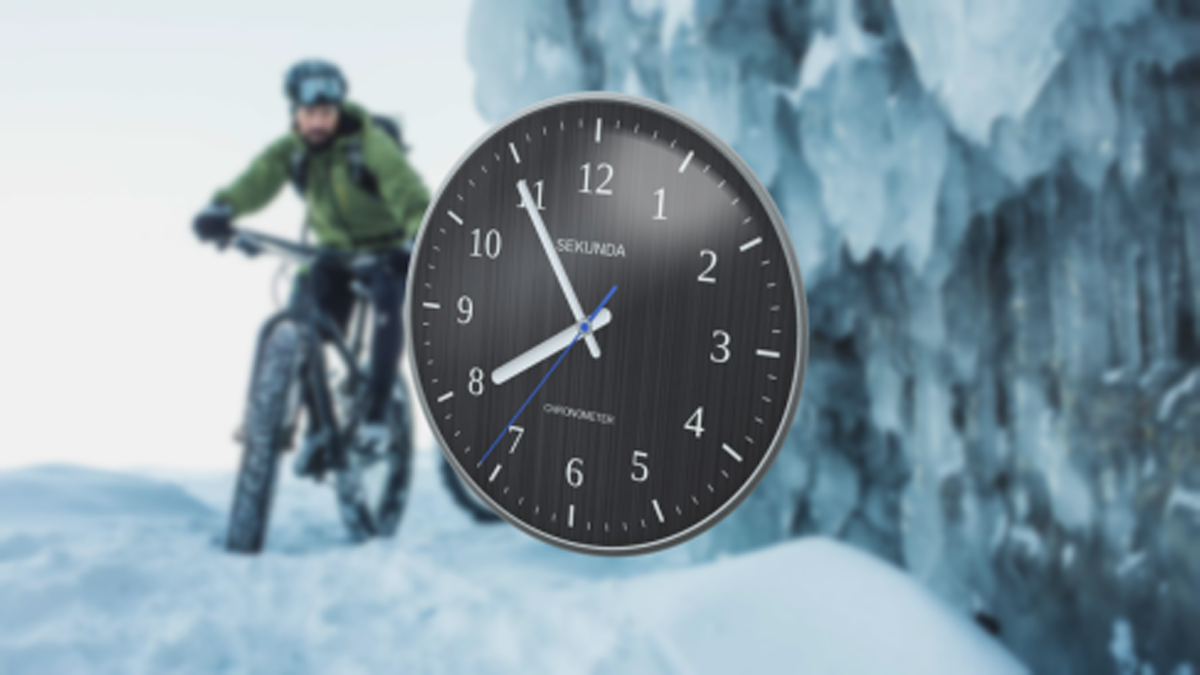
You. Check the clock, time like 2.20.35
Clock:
7.54.36
